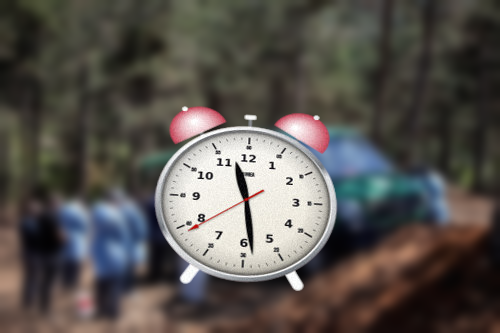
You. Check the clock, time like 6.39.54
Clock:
11.28.39
